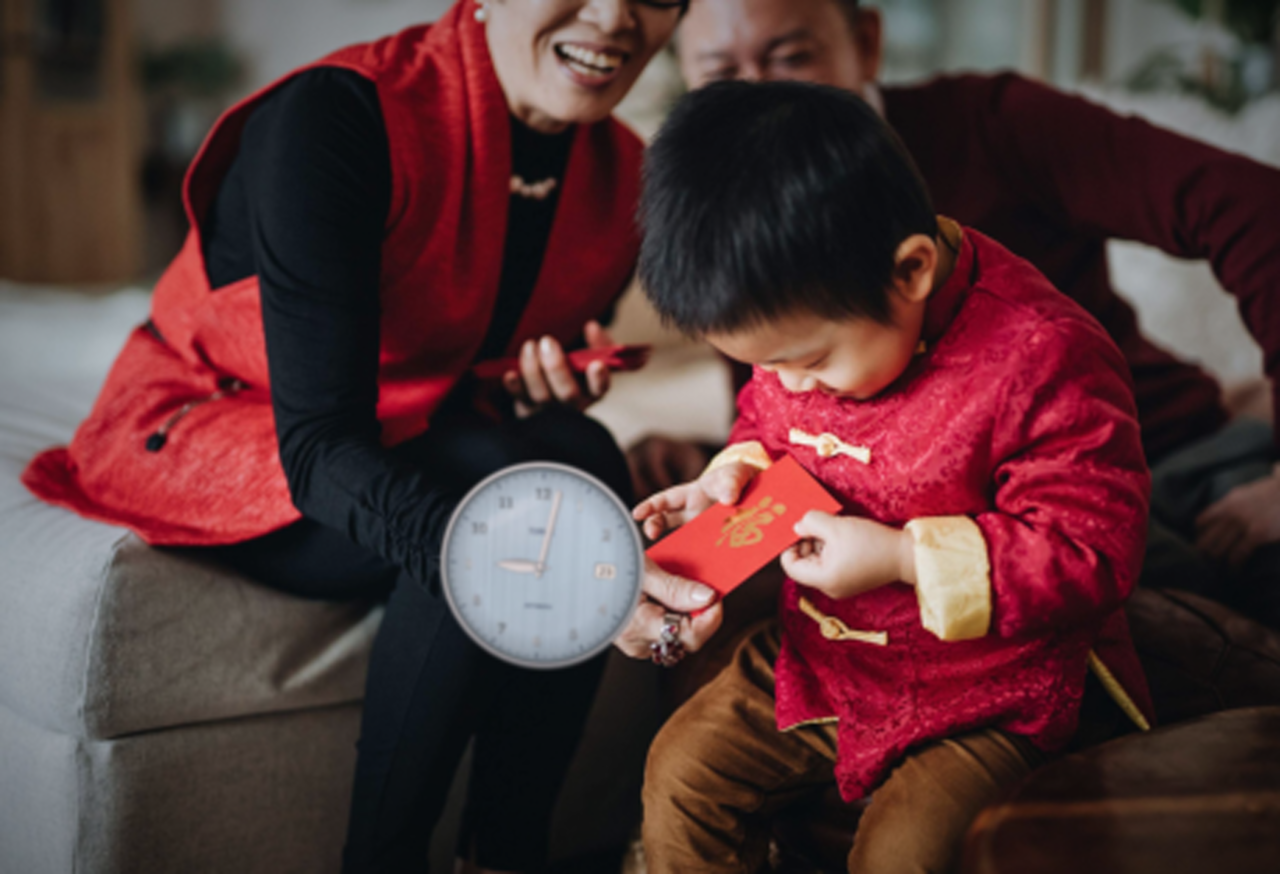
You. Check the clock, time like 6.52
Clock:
9.02
